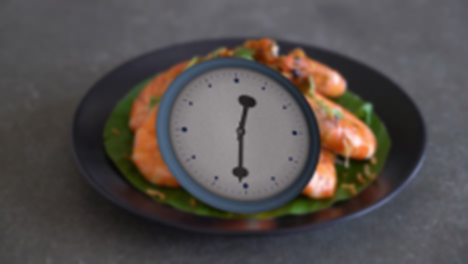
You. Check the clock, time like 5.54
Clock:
12.31
